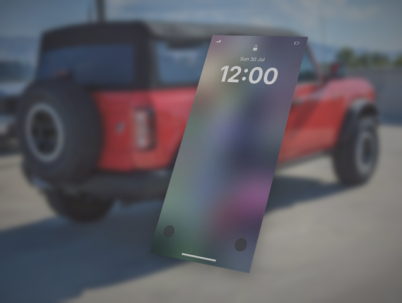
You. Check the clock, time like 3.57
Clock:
12.00
